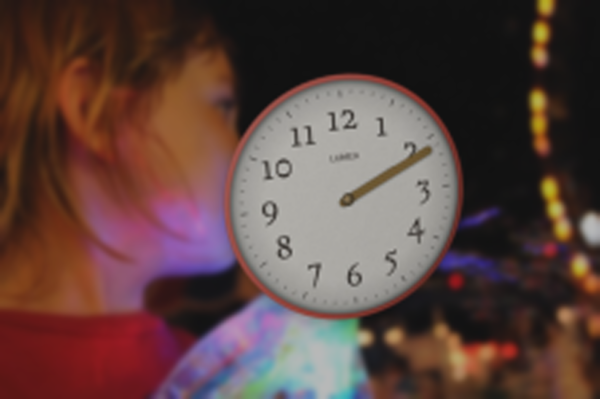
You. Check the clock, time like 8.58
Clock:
2.11
